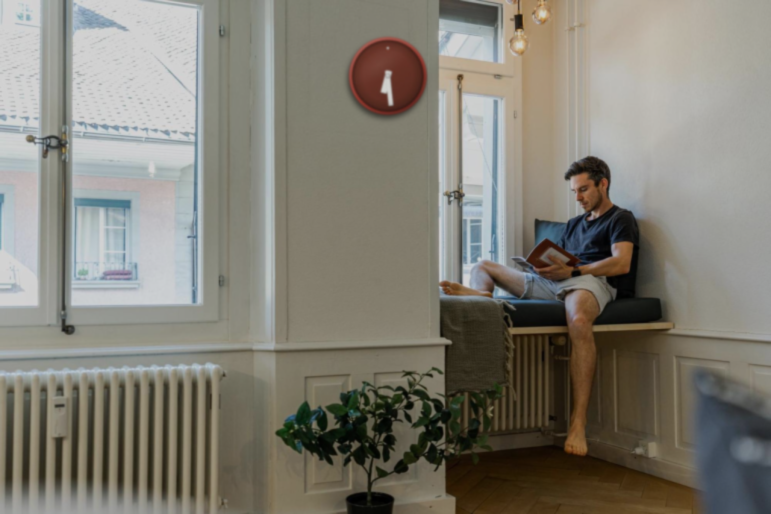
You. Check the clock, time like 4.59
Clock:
6.29
